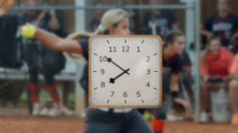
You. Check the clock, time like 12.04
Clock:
7.51
